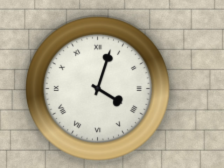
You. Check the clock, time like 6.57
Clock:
4.03
